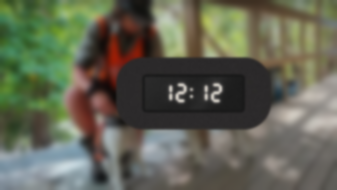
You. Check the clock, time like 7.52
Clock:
12.12
